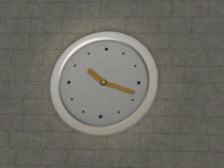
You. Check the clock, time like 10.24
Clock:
10.18
